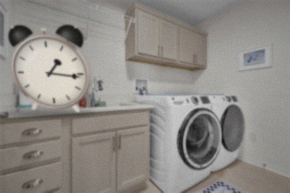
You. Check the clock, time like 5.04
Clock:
1.16
